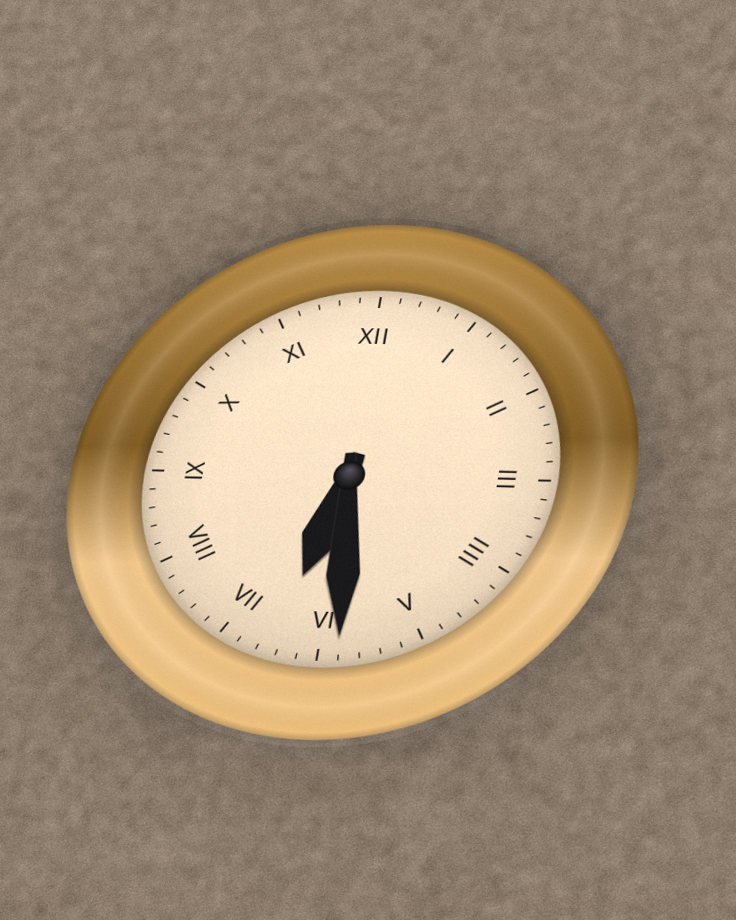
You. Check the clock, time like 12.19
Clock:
6.29
